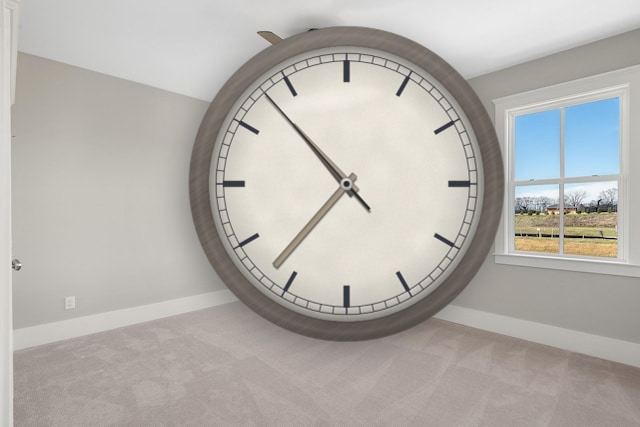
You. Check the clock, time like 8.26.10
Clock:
10.36.53
